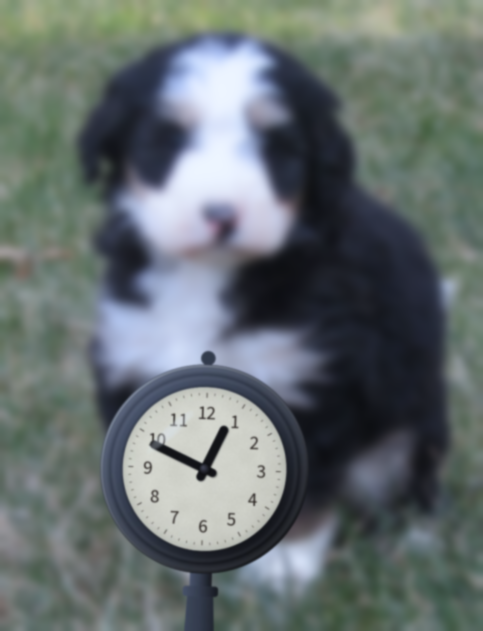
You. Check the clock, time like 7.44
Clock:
12.49
